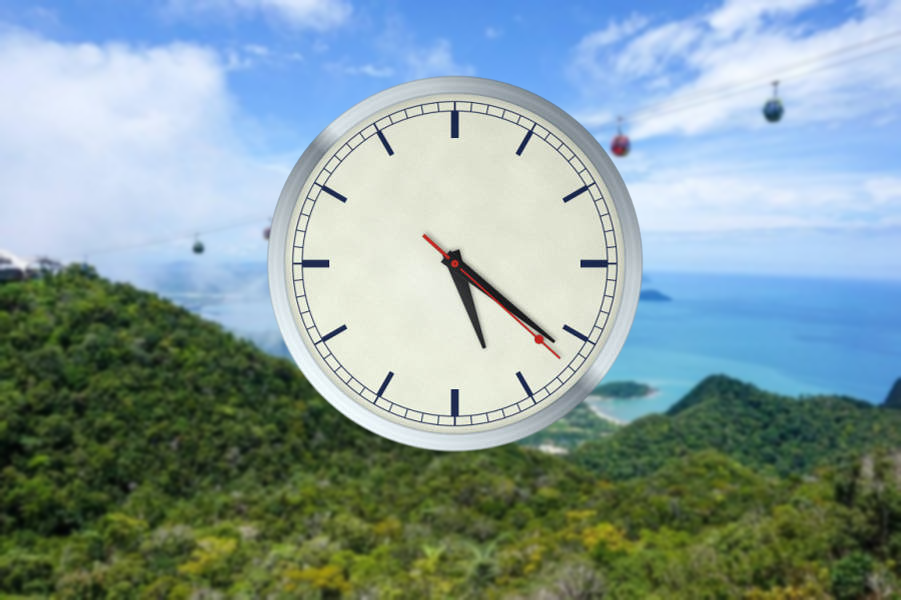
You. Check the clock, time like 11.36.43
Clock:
5.21.22
